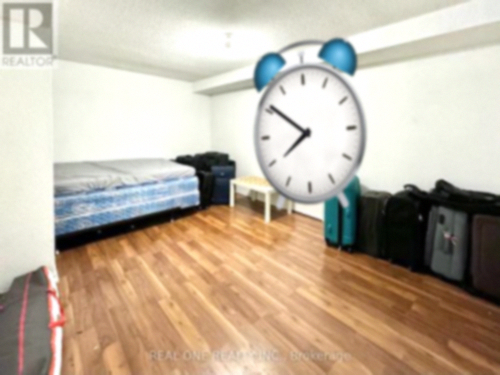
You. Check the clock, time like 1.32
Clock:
7.51
